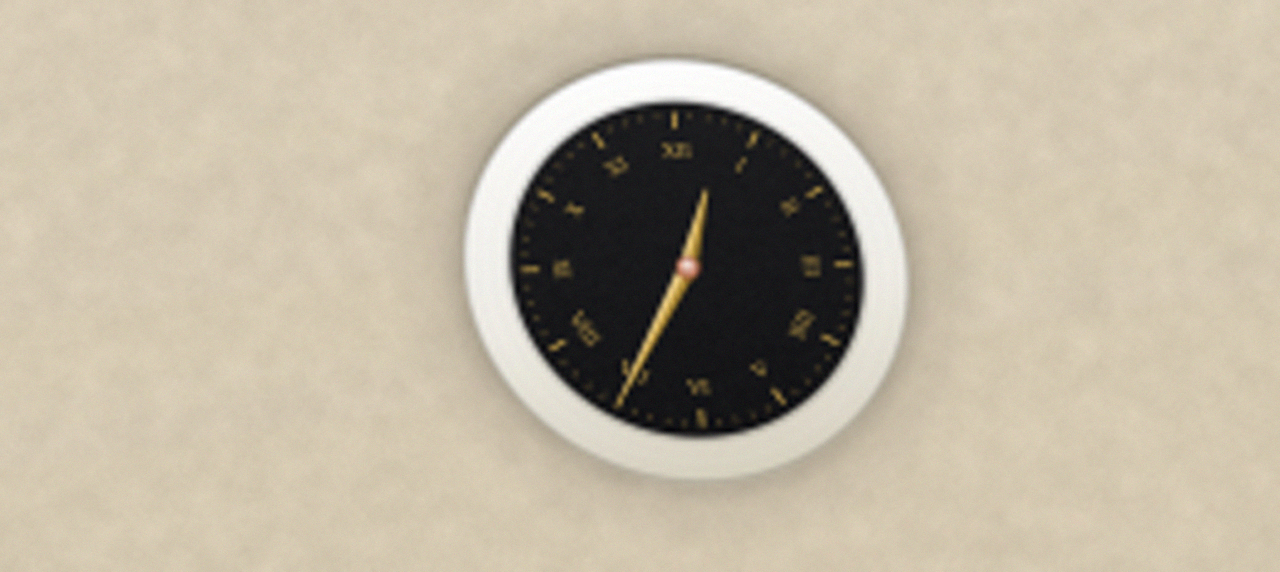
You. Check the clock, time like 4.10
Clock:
12.35
